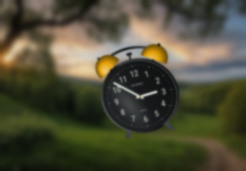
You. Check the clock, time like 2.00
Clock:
2.52
